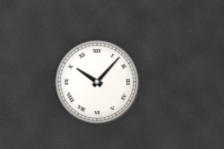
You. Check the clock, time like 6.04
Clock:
10.07
